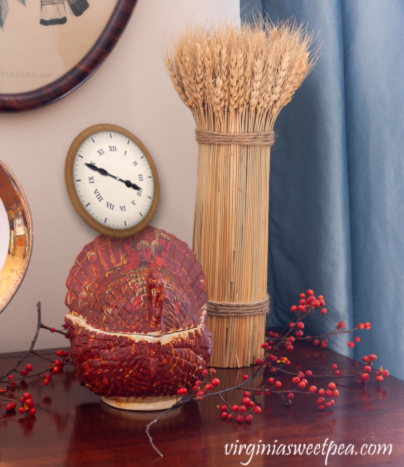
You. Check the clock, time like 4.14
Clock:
3.49
